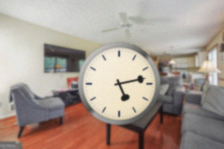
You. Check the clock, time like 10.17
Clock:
5.13
